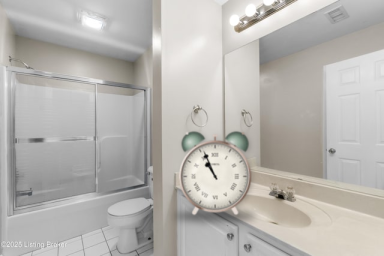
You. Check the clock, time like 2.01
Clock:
10.56
